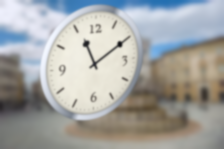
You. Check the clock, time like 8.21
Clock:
11.10
